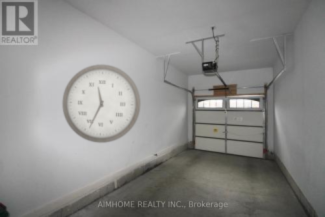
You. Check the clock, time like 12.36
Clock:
11.34
